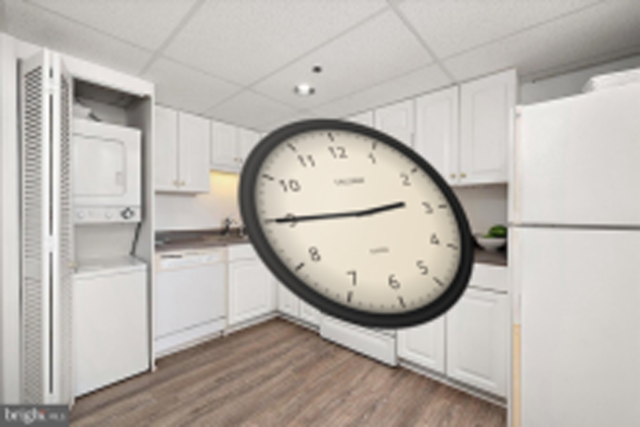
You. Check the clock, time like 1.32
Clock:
2.45
